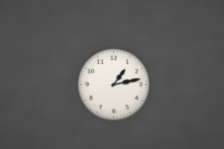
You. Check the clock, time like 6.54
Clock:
1.13
